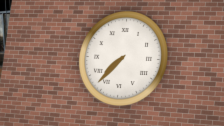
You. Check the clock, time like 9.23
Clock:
7.37
